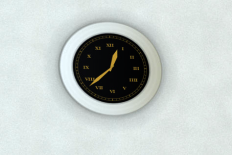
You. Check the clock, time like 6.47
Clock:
12.38
